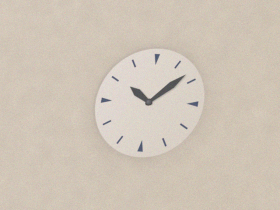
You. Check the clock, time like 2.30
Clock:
10.08
